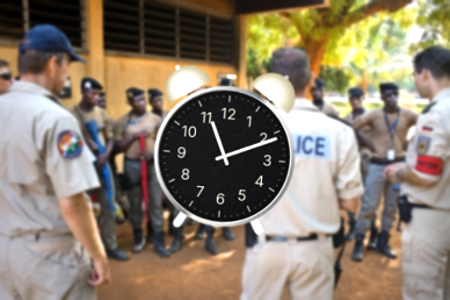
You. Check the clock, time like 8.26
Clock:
11.11
